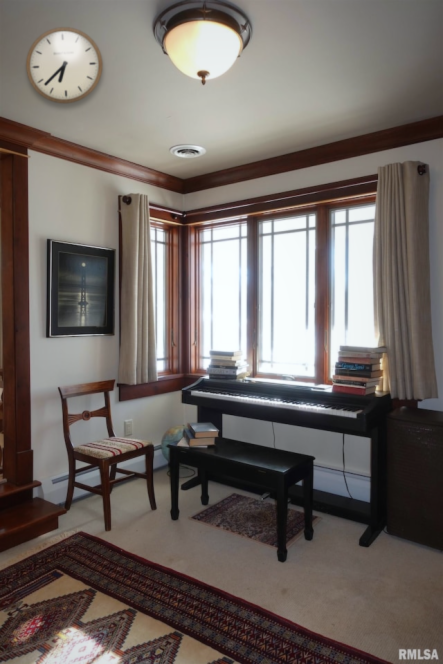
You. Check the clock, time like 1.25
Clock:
6.38
